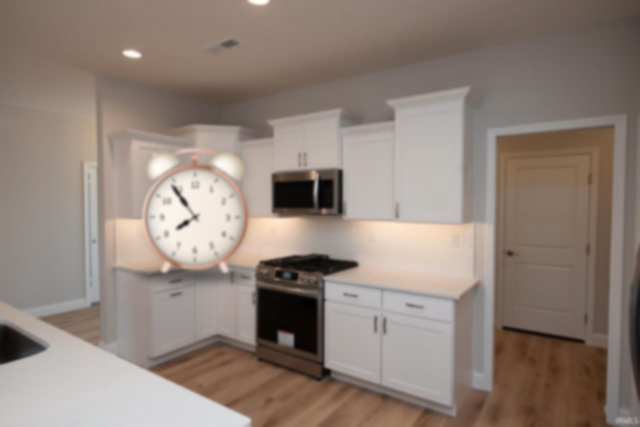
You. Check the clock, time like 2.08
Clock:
7.54
